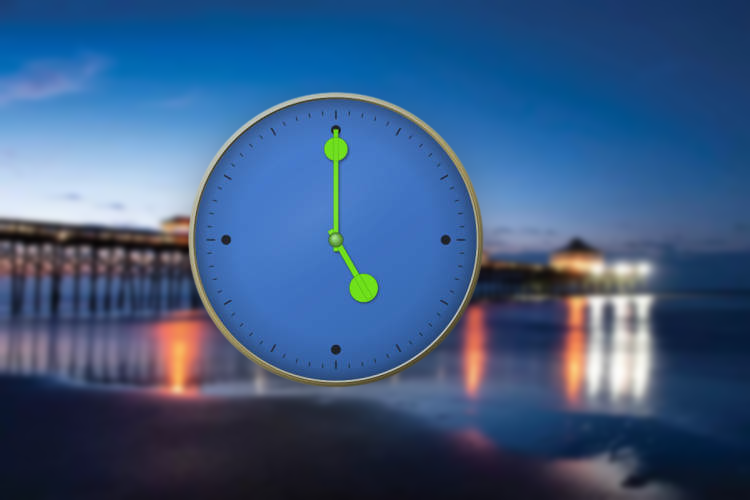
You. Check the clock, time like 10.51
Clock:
5.00
